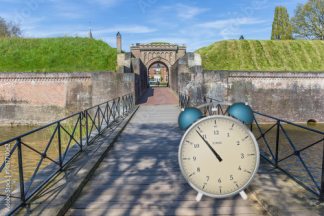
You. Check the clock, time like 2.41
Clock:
10.54
